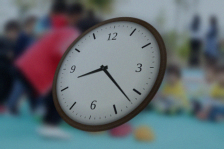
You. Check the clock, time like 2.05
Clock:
8.22
